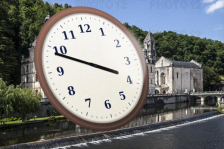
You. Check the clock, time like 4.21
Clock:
3.49
